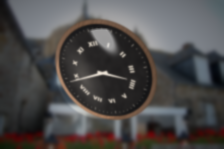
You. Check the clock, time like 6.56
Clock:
3.44
